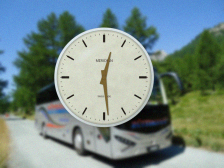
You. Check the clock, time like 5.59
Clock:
12.29
